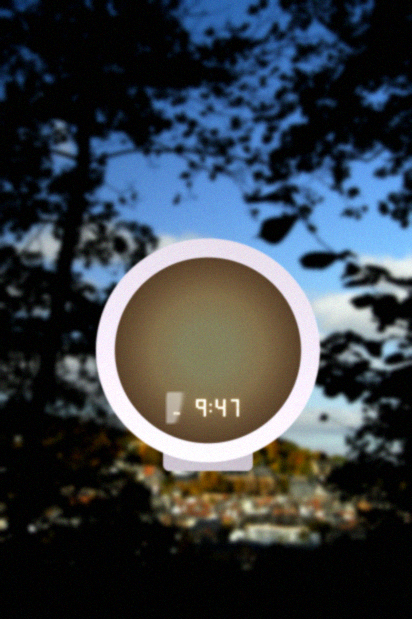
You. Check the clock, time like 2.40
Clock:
9.47
